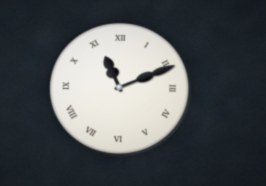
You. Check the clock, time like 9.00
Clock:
11.11
